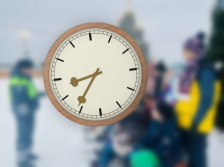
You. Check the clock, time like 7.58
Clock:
8.36
